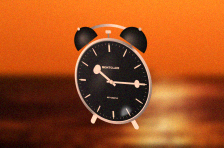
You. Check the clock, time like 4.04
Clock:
10.15
